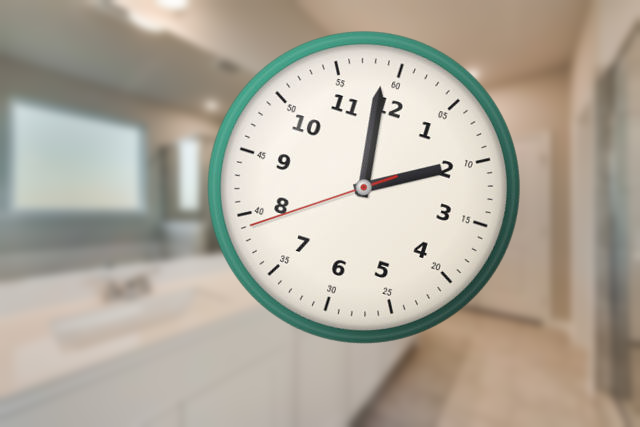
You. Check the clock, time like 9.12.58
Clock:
1.58.39
